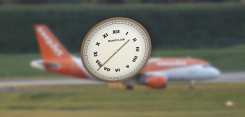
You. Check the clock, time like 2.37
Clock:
1.38
